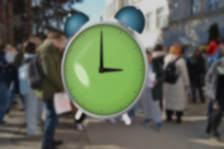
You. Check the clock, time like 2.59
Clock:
3.00
